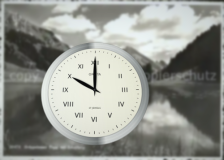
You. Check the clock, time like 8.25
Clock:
10.00
